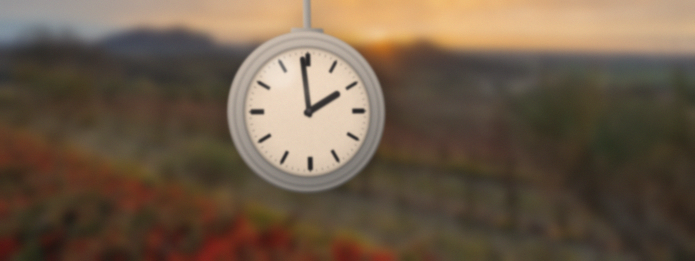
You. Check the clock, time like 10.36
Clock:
1.59
